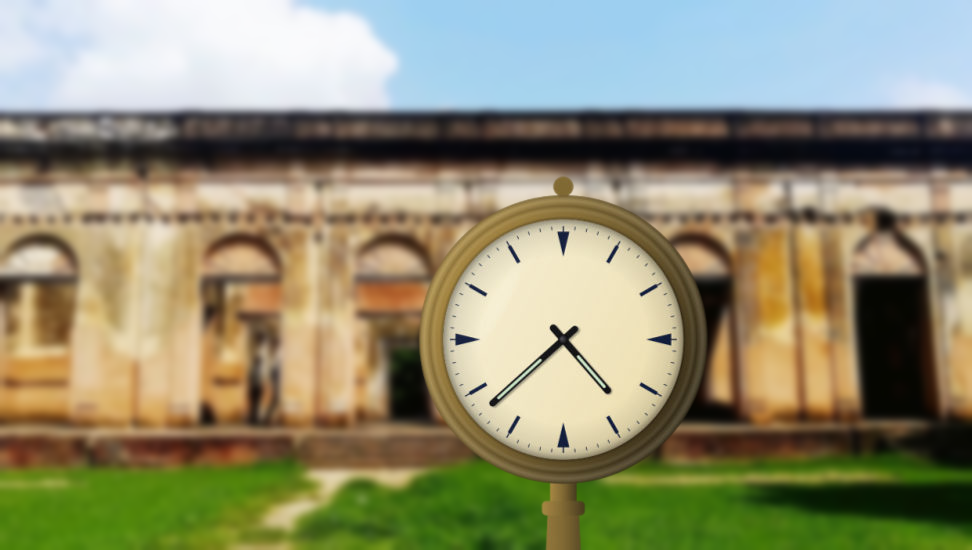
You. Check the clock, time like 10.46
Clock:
4.38
